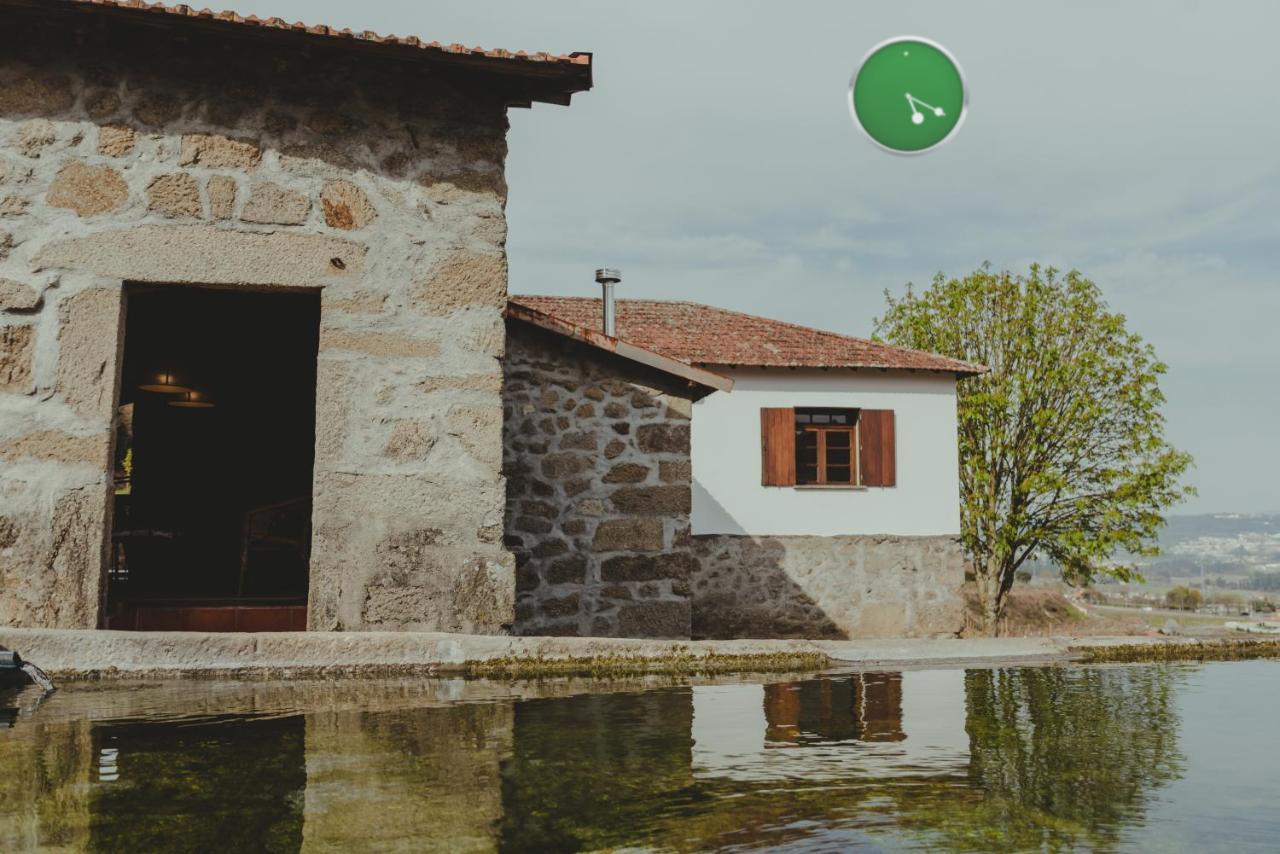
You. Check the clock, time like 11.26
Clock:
5.20
